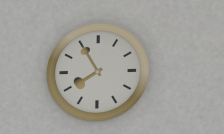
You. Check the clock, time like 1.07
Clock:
7.55
